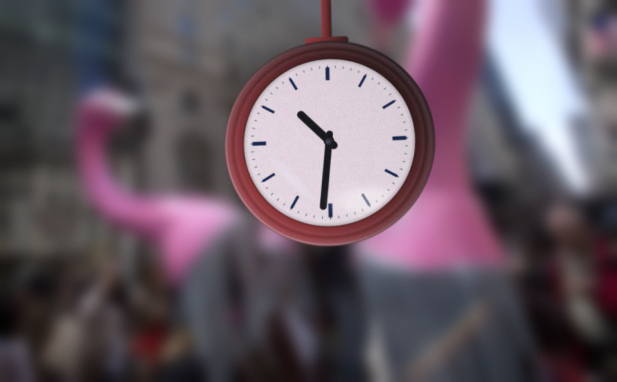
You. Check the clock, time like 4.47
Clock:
10.31
